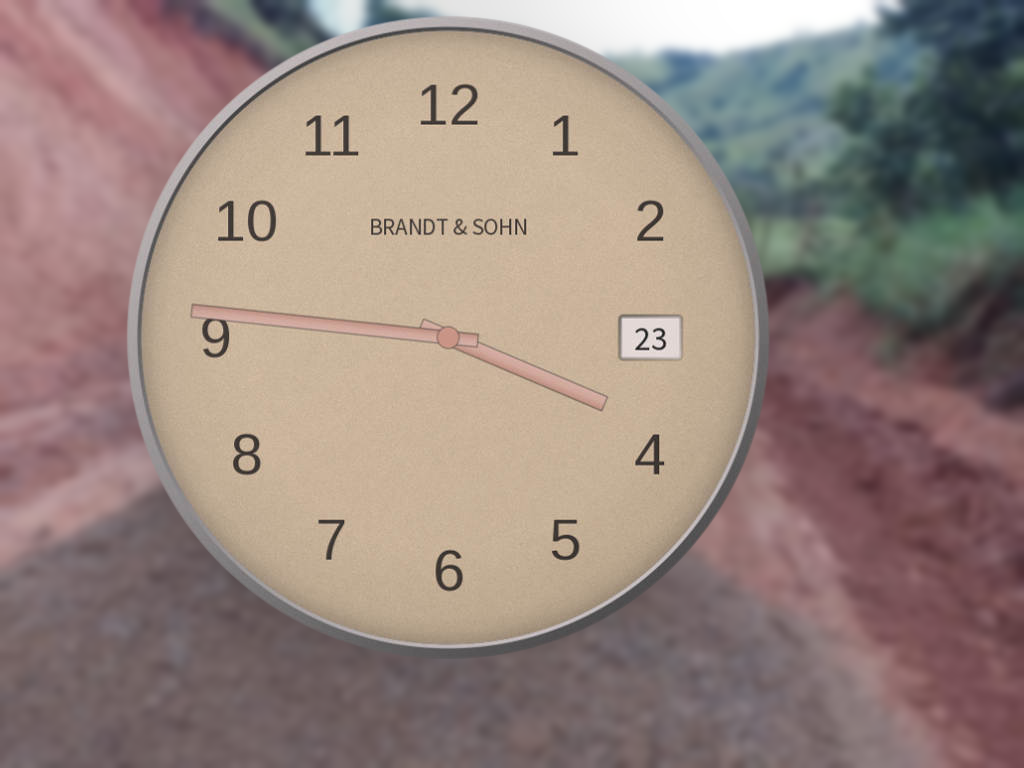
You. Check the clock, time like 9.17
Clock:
3.46
